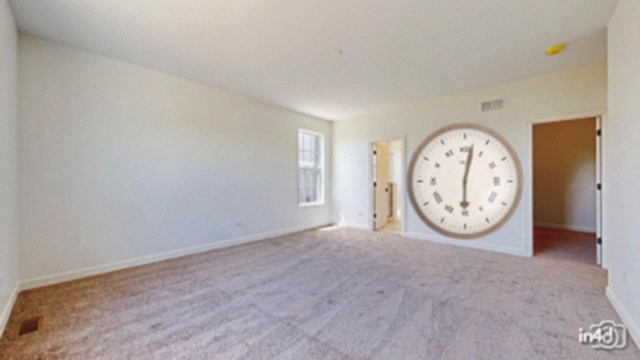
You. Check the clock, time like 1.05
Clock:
6.02
